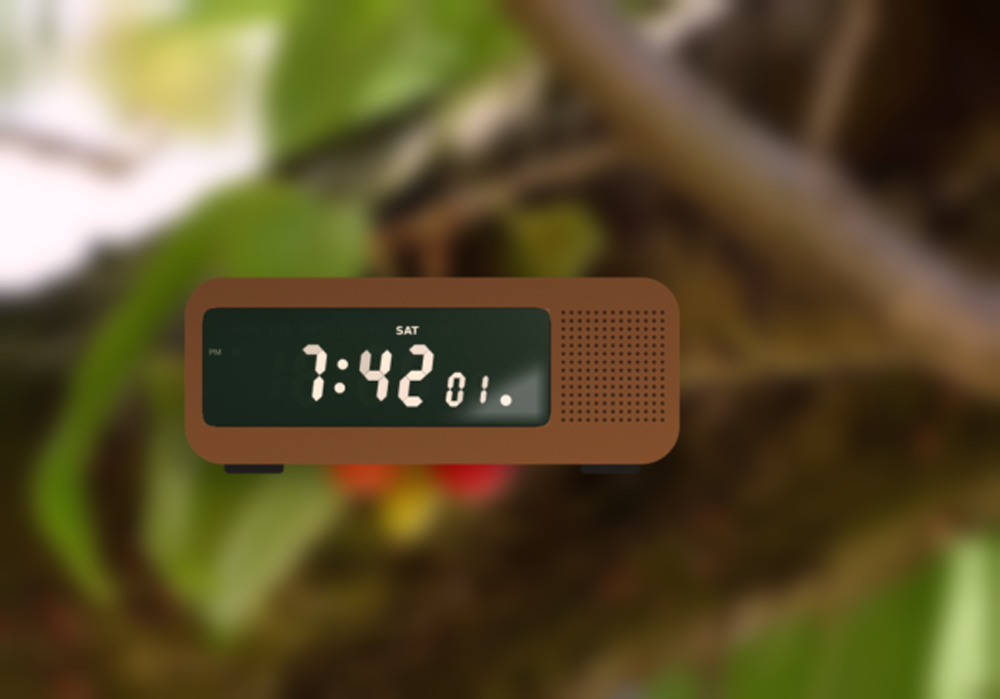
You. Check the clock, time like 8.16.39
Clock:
7.42.01
